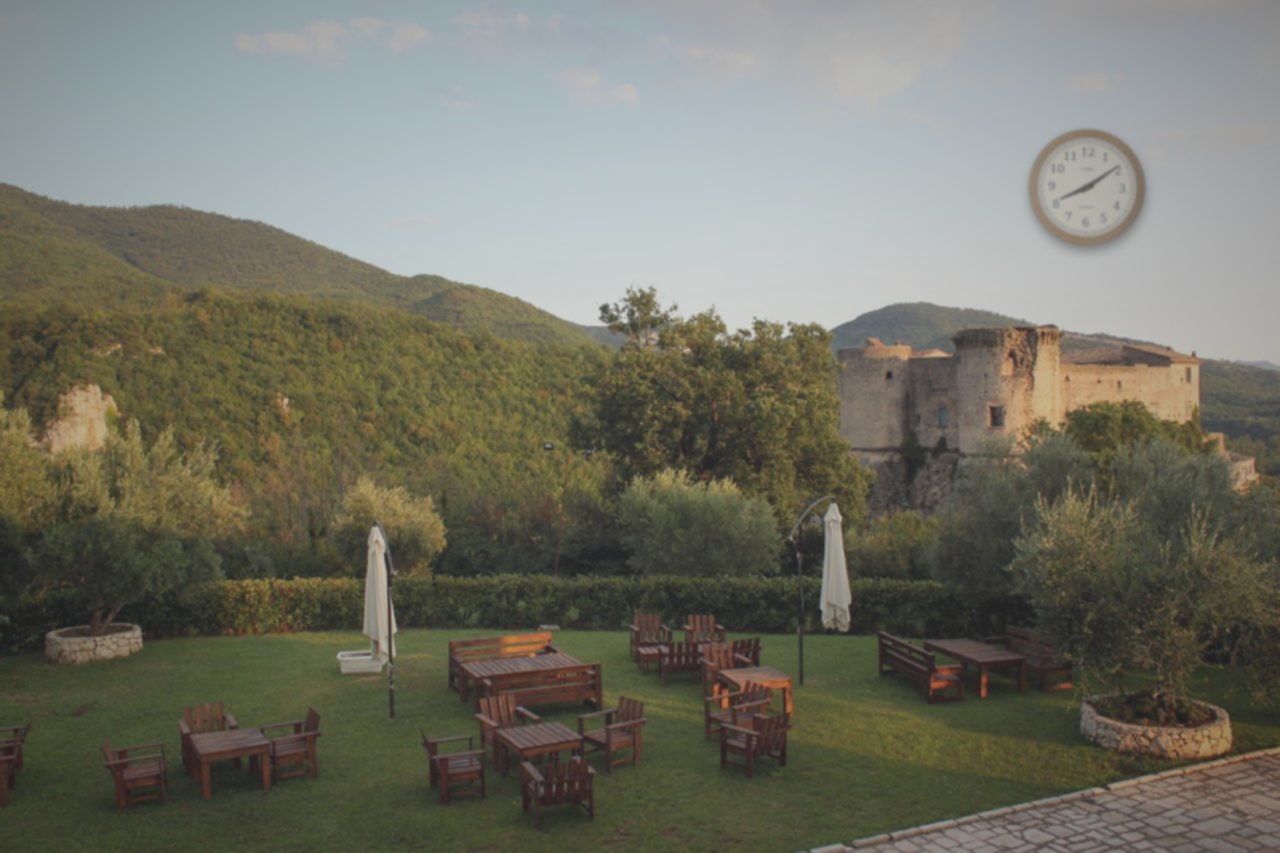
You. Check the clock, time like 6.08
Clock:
8.09
